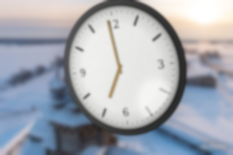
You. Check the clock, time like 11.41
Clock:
6.59
